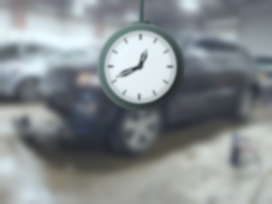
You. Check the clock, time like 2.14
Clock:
12.41
